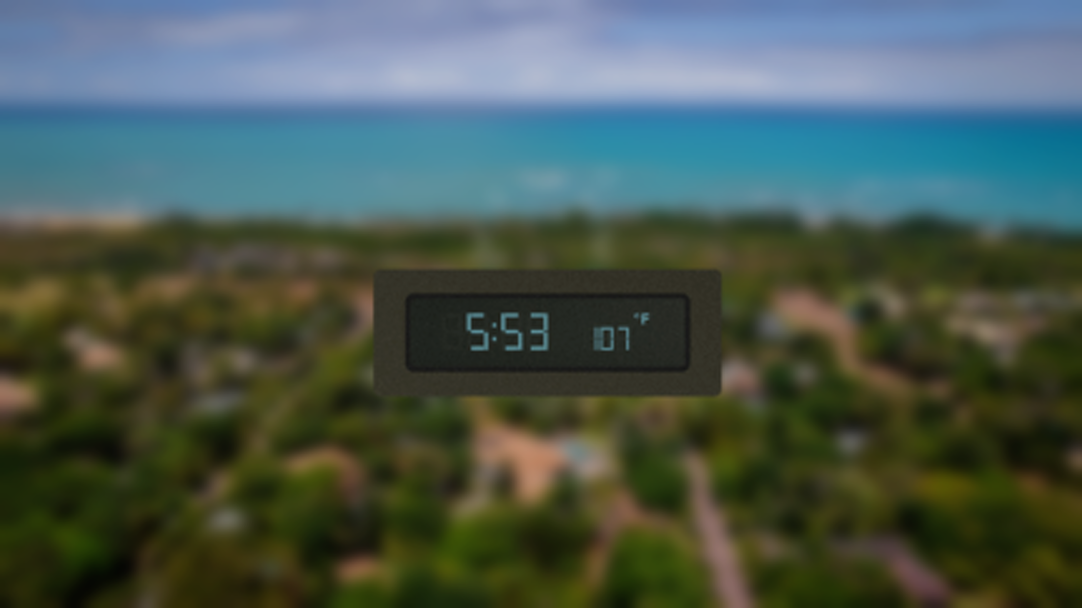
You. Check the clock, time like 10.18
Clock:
5.53
